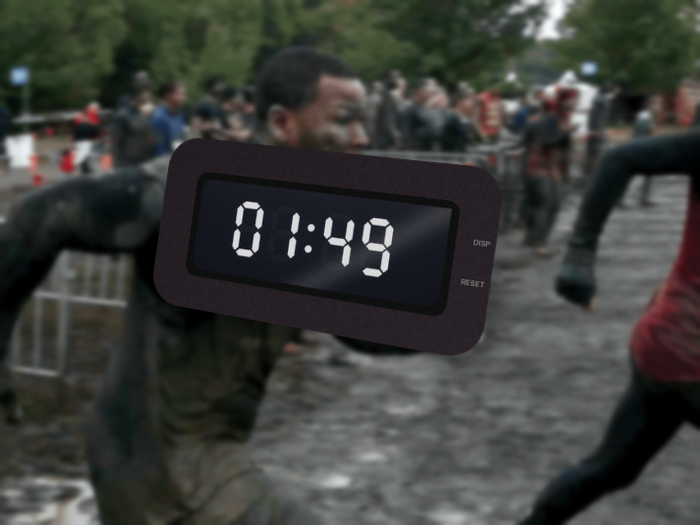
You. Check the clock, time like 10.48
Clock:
1.49
